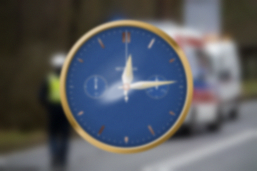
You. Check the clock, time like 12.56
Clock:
12.14
